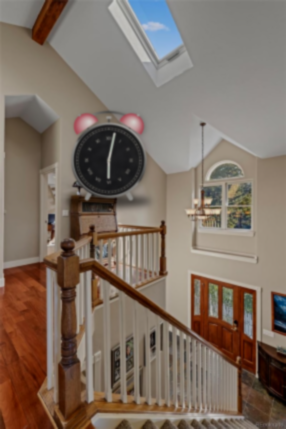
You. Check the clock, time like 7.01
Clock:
6.02
